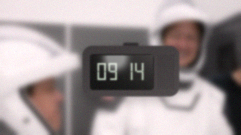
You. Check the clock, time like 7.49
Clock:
9.14
